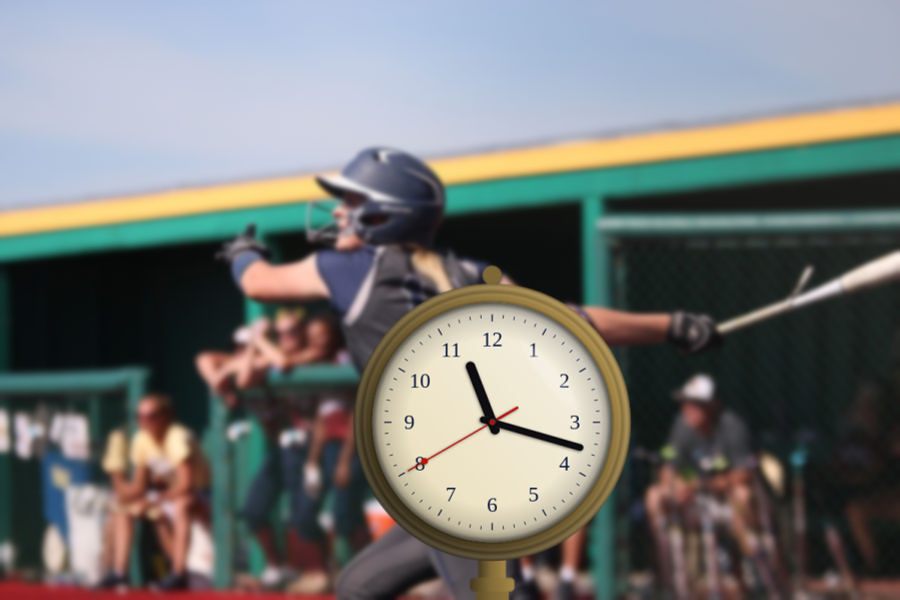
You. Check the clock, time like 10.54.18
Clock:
11.17.40
